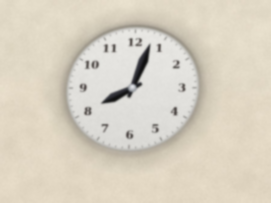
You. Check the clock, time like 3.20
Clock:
8.03
